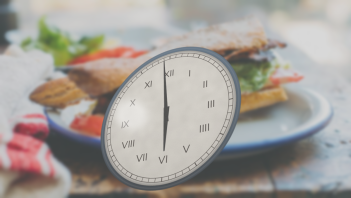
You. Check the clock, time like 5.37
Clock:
5.59
